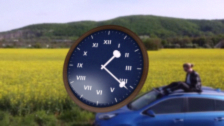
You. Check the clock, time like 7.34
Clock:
1.21
